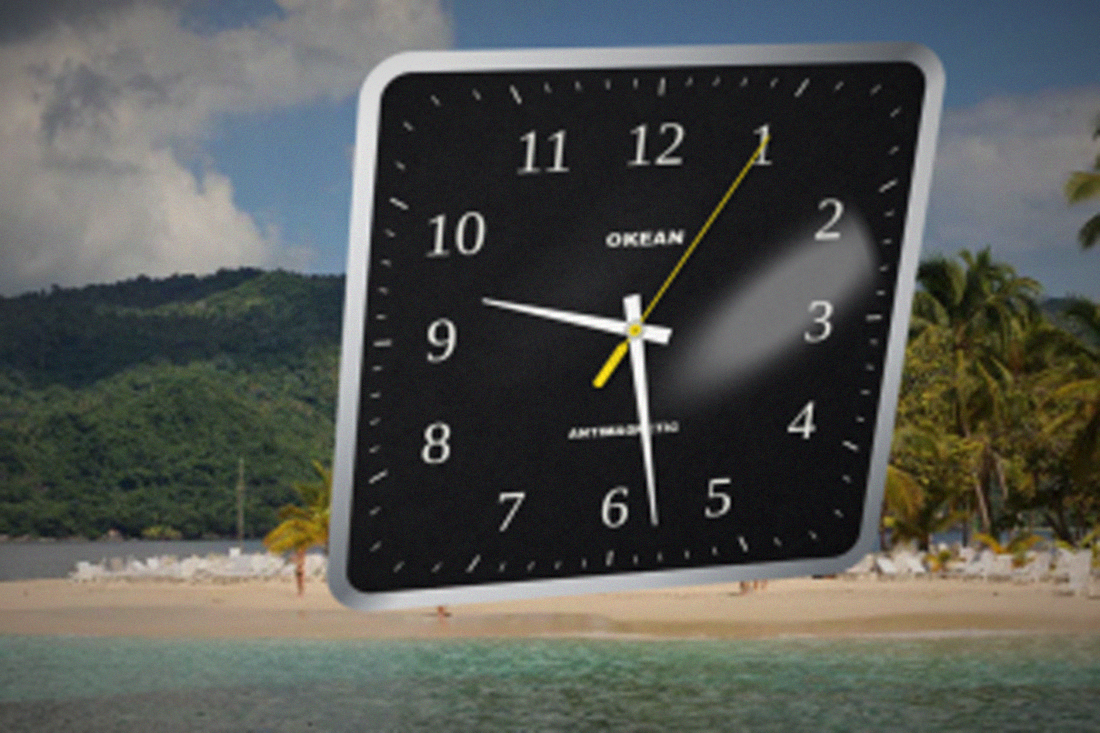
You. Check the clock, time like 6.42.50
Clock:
9.28.05
